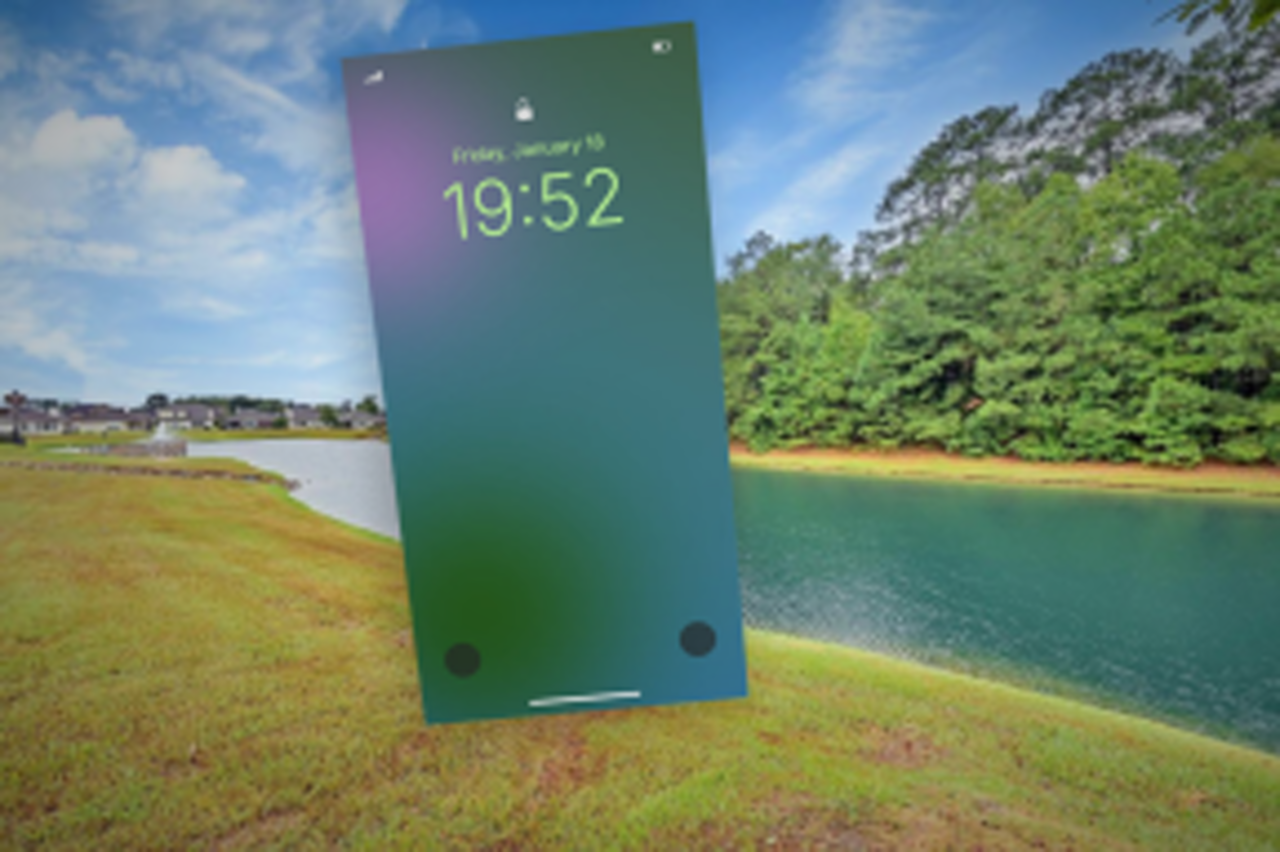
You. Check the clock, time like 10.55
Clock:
19.52
